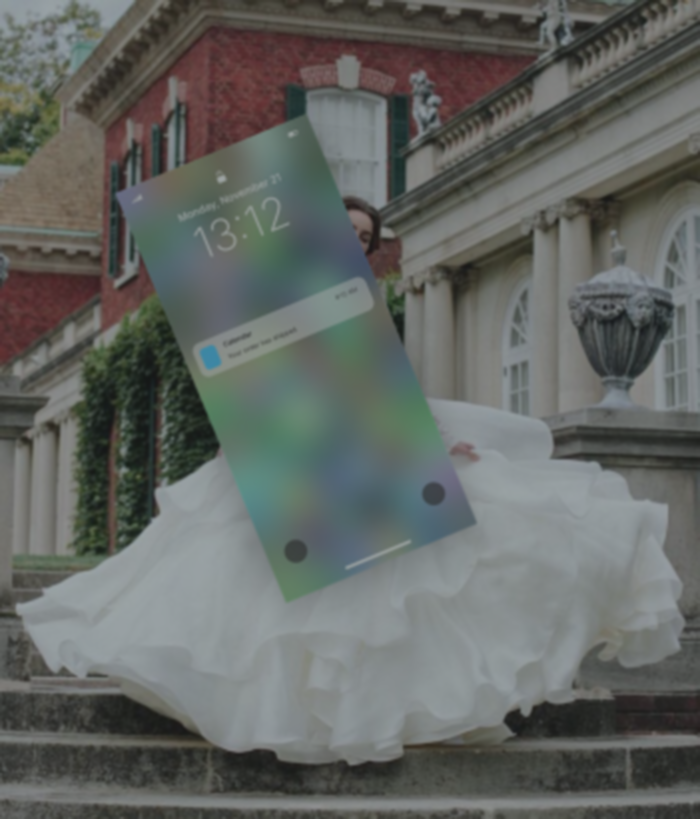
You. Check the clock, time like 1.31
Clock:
13.12
